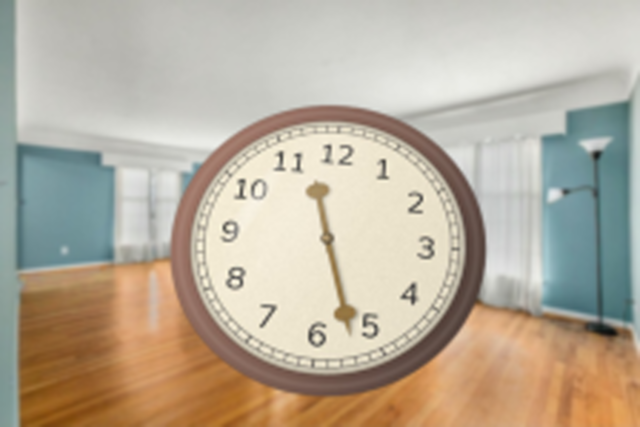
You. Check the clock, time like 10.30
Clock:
11.27
